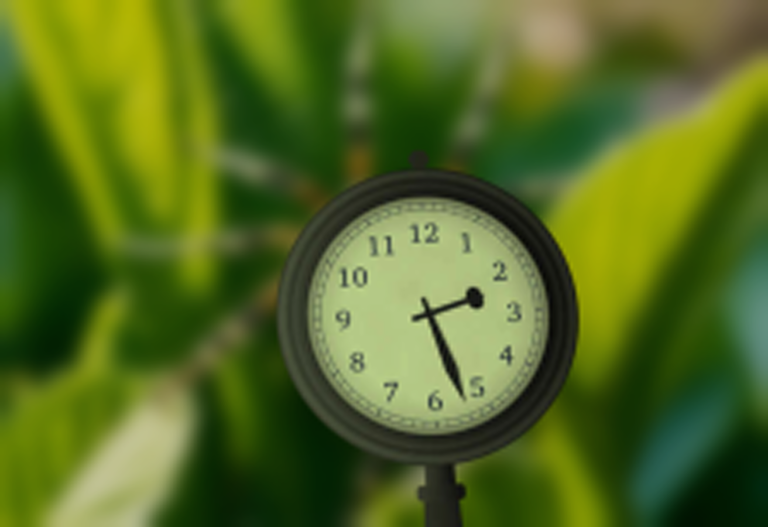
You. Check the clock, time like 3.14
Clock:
2.27
